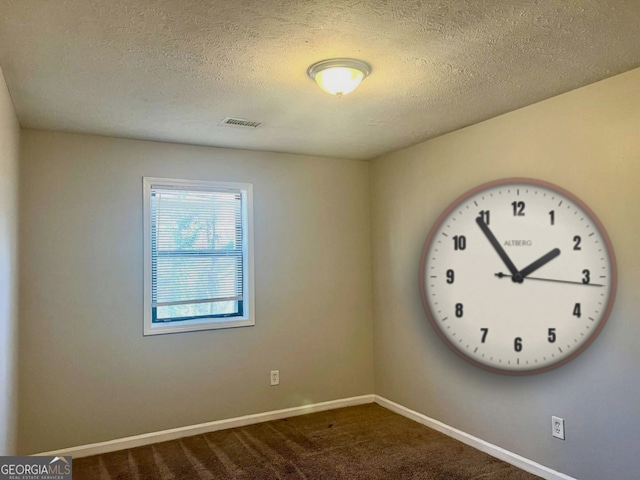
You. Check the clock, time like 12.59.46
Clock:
1.54.16
